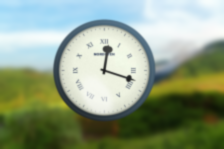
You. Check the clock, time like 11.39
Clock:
12.18
